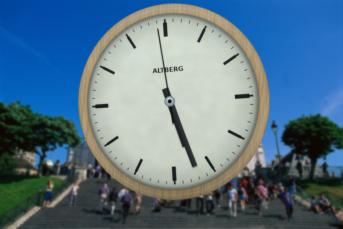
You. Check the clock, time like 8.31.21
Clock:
5.26.59
